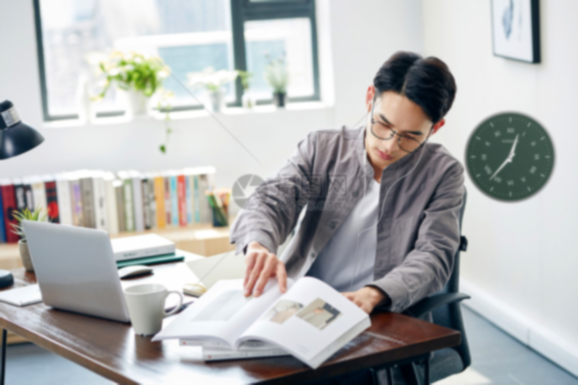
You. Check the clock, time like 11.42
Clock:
12.37
